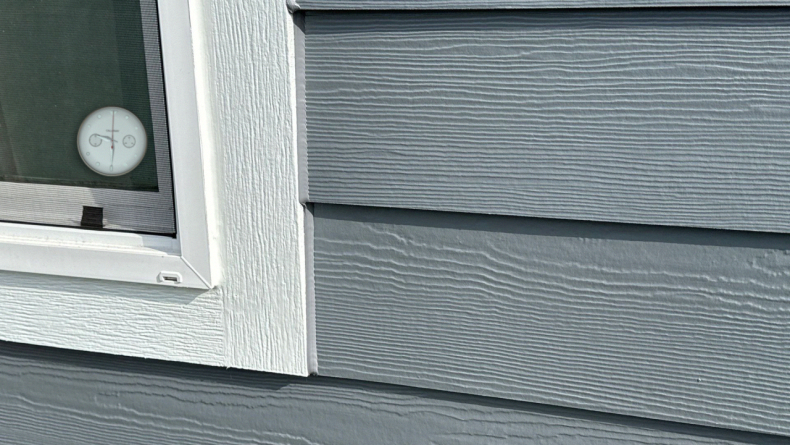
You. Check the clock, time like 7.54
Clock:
9.30
